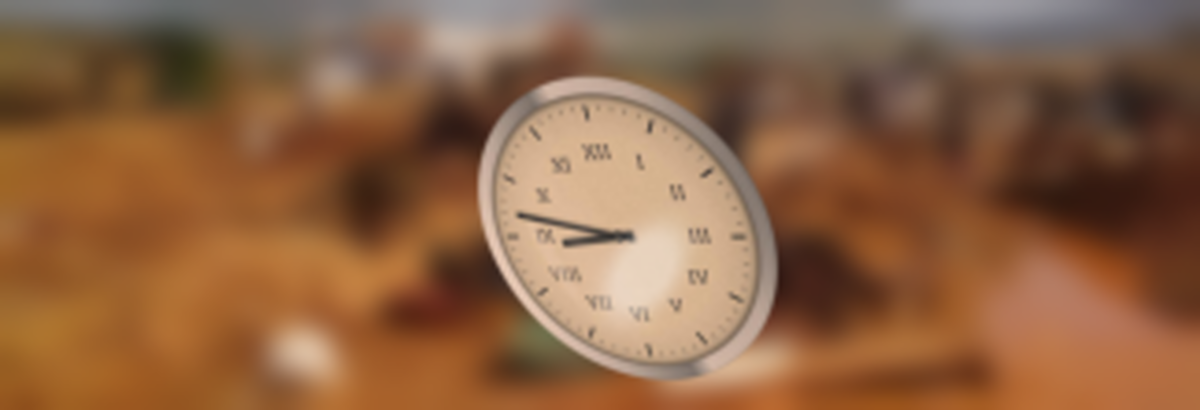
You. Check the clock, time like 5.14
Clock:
8.47
